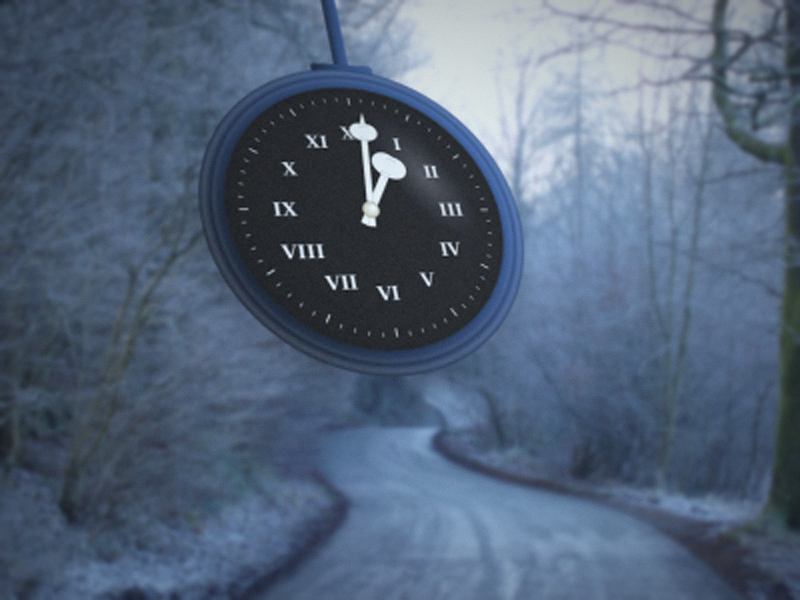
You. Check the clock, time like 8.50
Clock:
1.01
